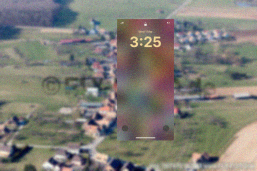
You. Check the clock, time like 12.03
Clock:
3.25
